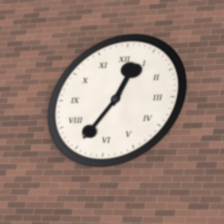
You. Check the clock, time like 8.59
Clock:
12.35
